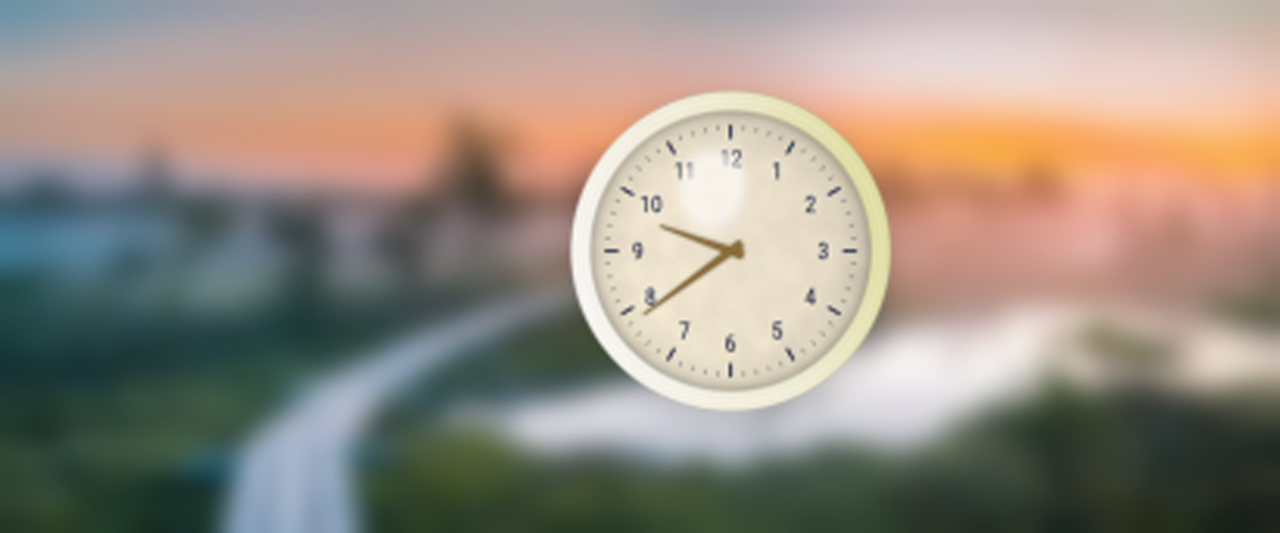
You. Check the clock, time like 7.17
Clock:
9.39
